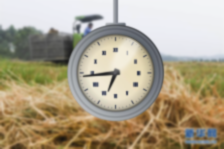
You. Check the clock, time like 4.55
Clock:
6.44
